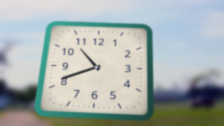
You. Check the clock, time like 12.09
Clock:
10.41
